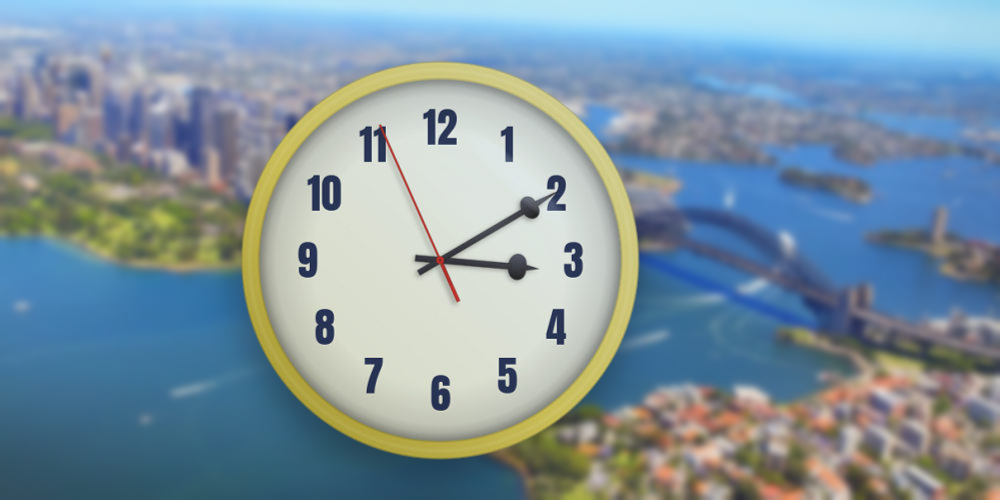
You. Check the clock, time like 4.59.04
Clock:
3.09.56
